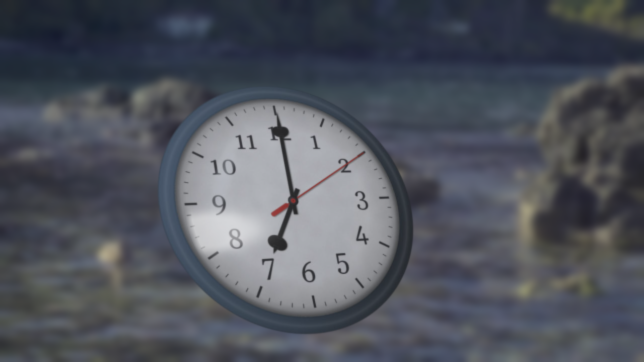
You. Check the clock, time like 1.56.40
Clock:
7.00.10
